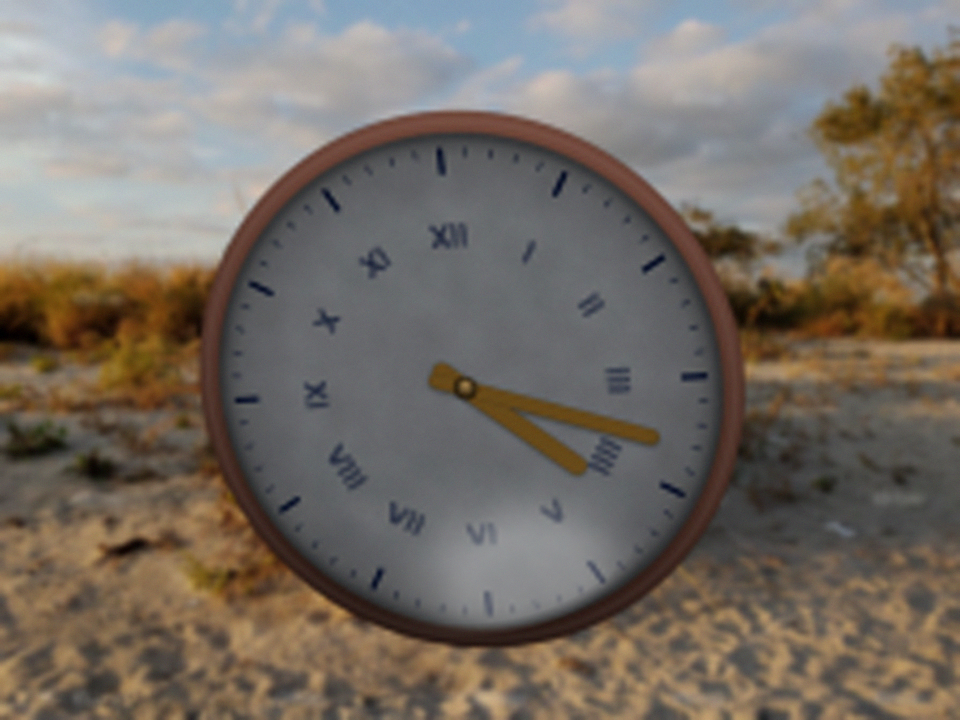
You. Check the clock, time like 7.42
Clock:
4.18
